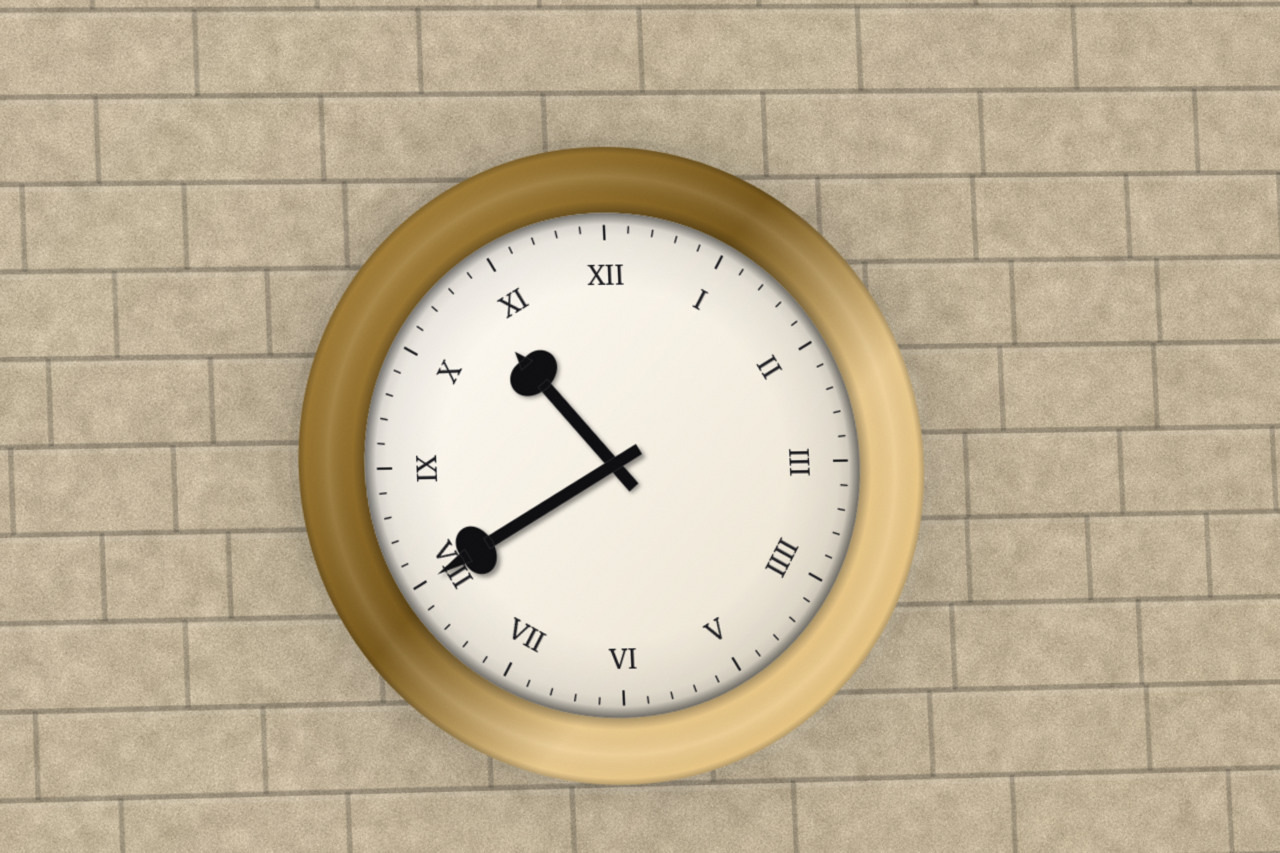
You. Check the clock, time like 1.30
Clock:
10.40
